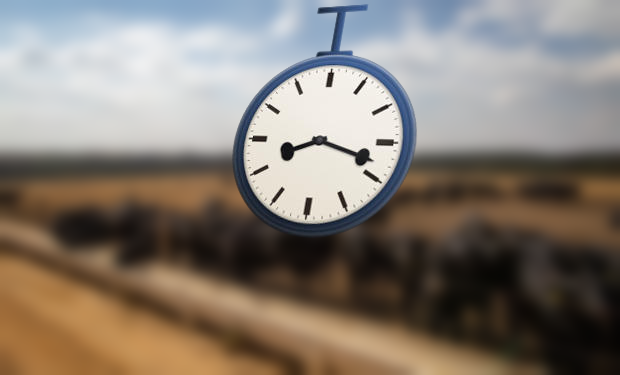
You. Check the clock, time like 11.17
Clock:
8.18
